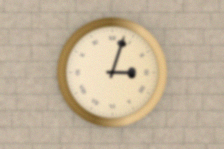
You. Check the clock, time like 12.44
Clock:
3.03
